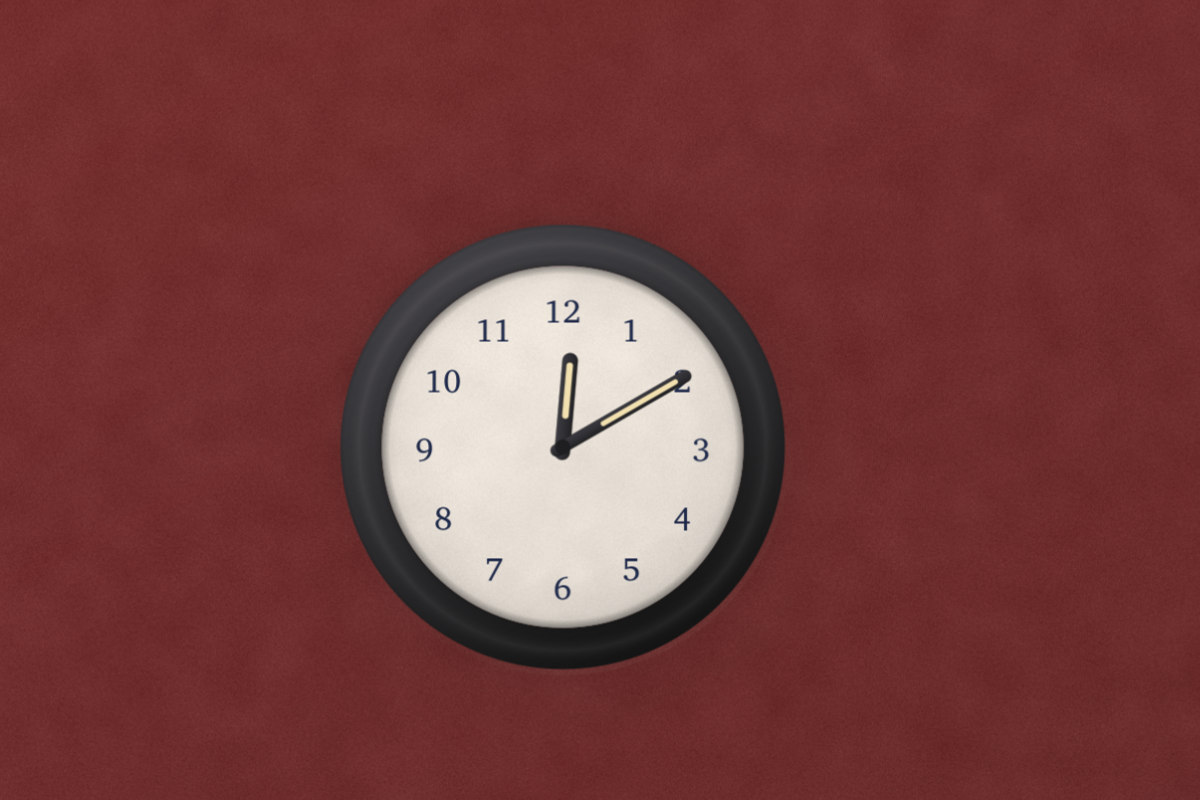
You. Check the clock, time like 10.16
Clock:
12.10
